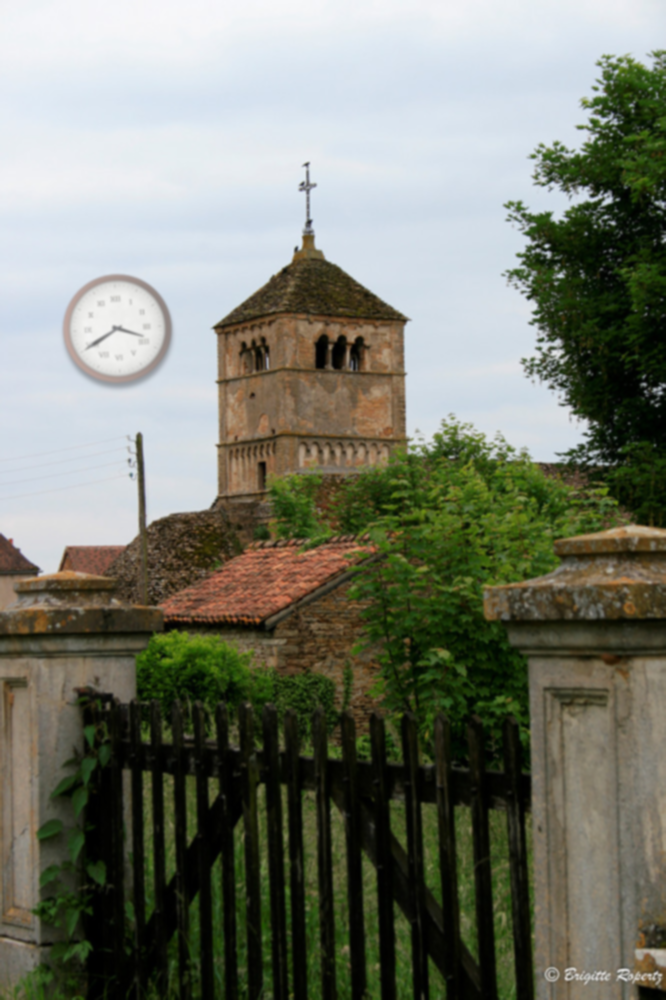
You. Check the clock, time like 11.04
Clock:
3.40
